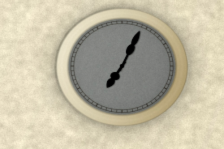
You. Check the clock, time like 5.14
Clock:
7.04
